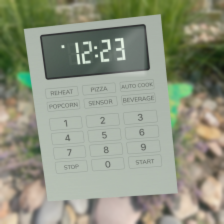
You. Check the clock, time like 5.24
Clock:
12.23
